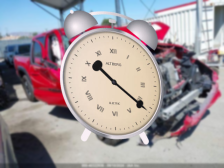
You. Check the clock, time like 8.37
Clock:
10.21
